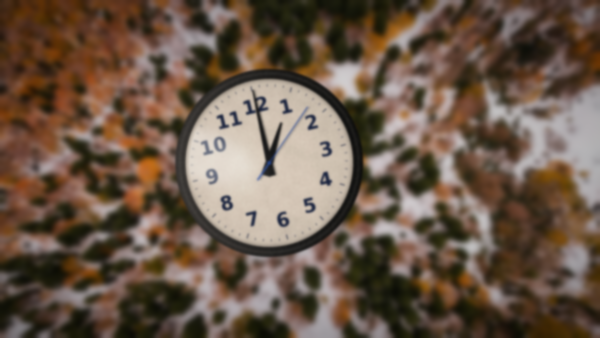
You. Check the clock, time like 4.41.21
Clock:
1.00.08
